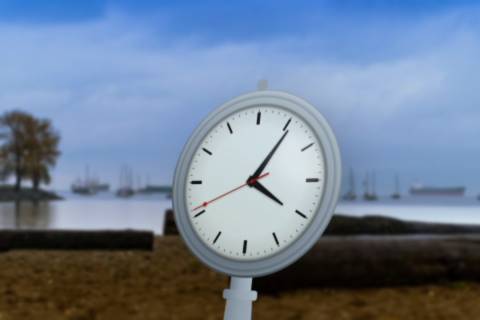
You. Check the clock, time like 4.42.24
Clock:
4.05.41
